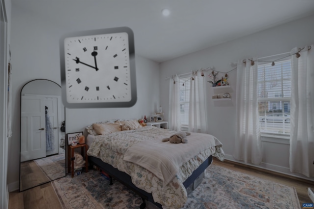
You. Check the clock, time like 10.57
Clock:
11.49
